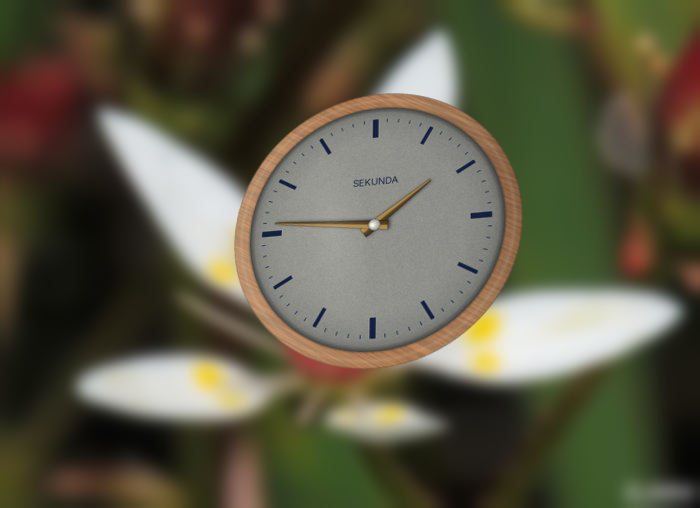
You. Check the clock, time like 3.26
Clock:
1.46
